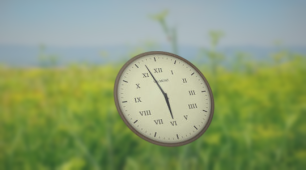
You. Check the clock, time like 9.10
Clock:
5.57
